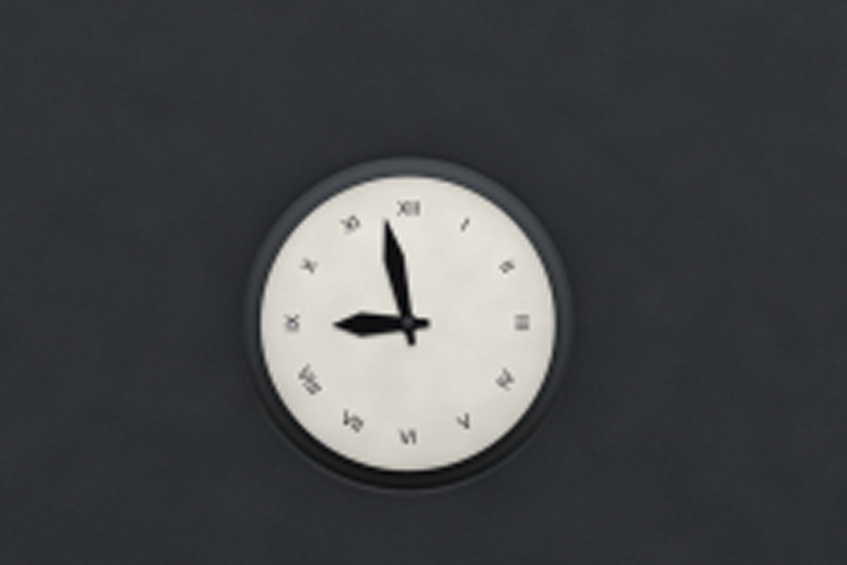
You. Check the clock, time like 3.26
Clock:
8.58
